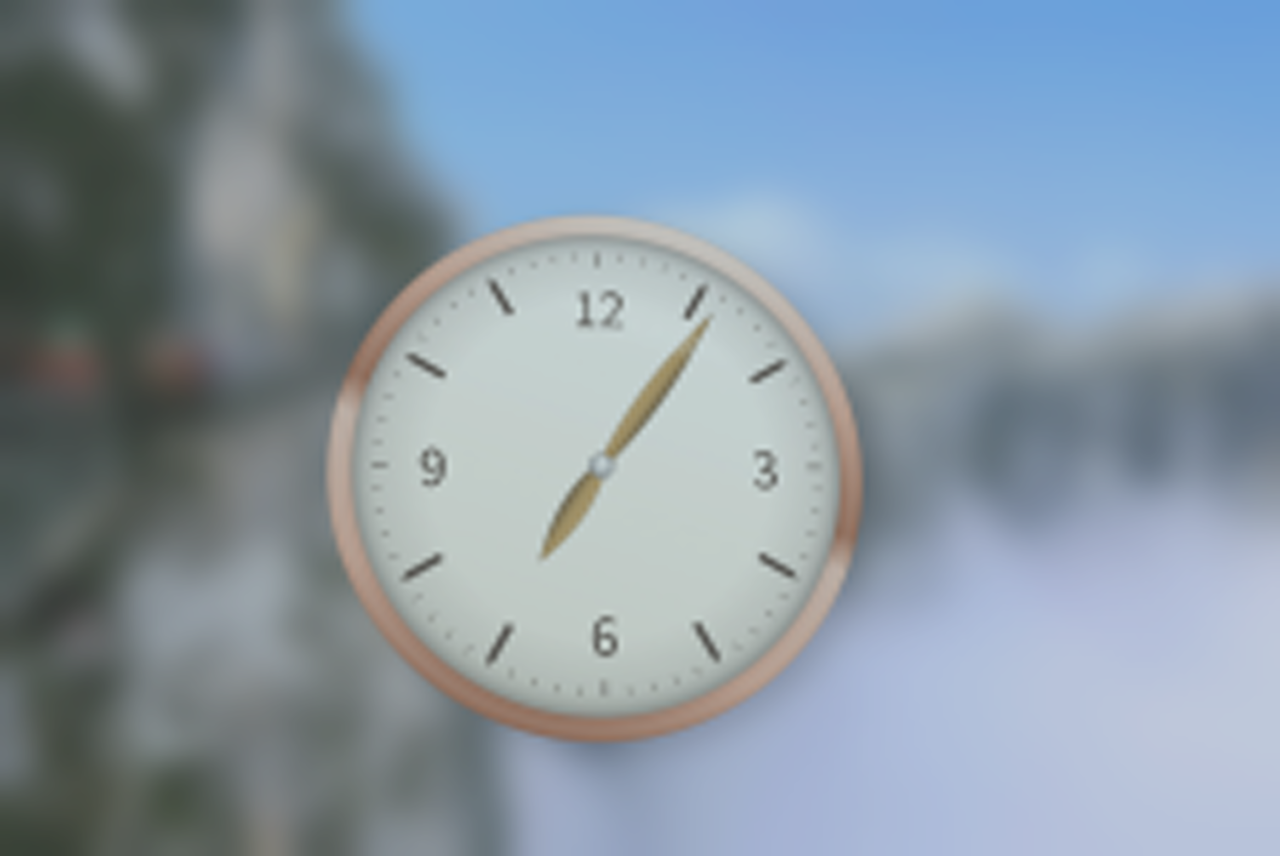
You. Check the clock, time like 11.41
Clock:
7.06
